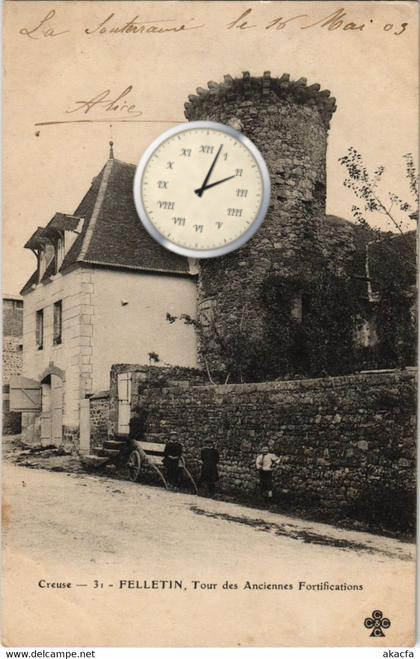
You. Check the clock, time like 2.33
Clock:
2.03
